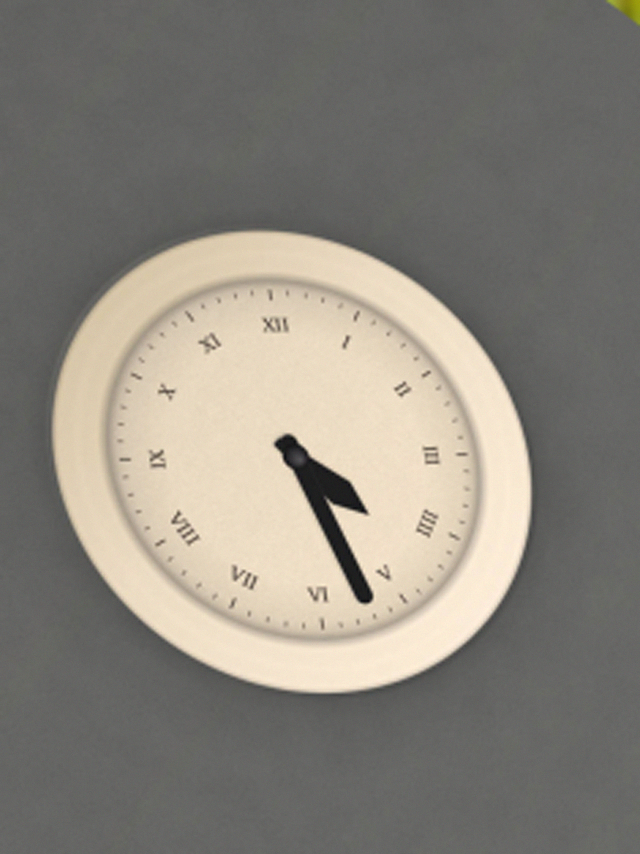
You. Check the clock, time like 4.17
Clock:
4.27
